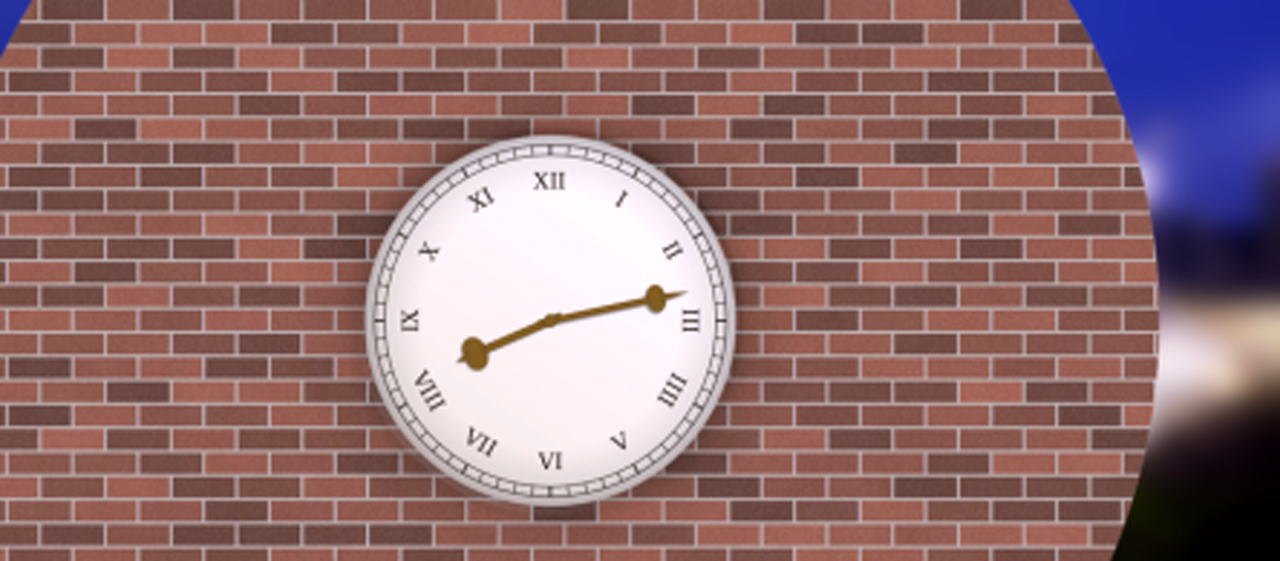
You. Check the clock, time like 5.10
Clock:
8.13
